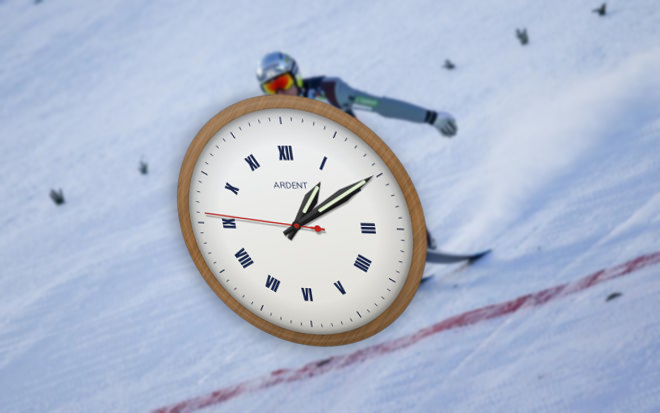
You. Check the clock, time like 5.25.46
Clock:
1.09.46
